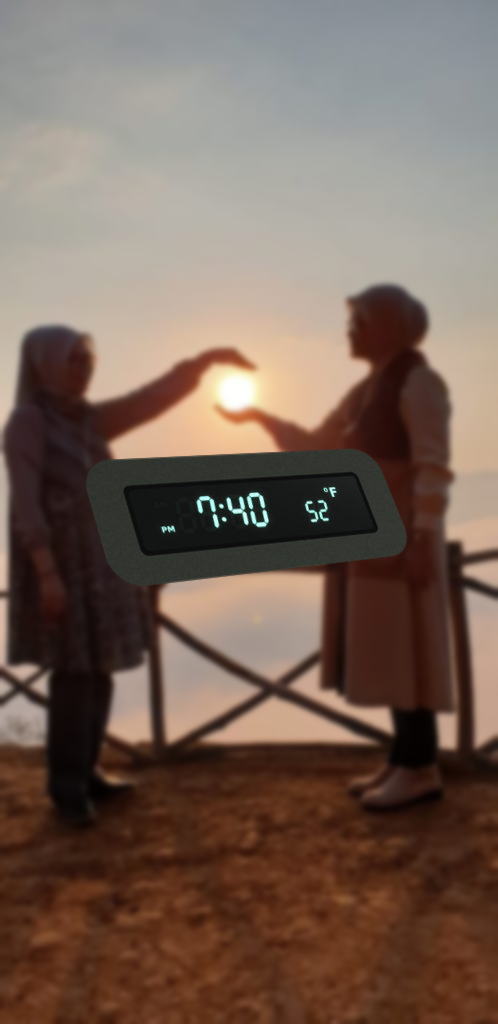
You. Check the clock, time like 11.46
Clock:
7.40
